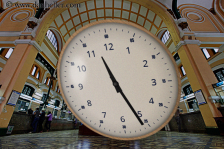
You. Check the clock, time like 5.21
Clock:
11.26
